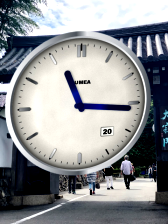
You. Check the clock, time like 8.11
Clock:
11.16
